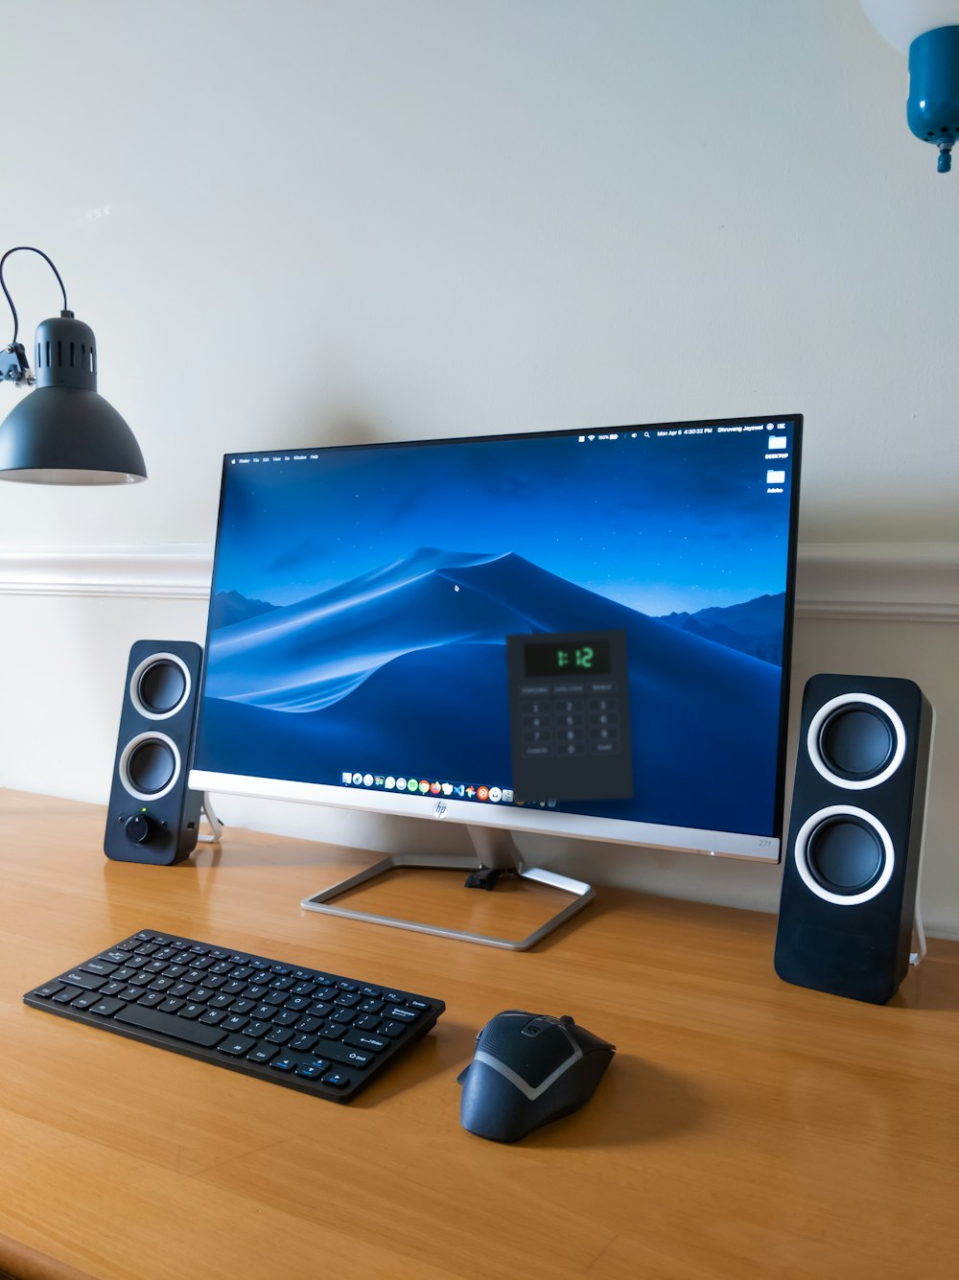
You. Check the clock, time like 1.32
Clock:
1.12
